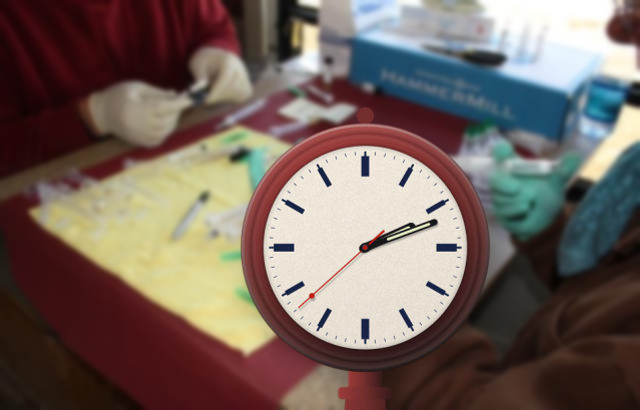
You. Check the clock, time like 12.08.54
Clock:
2.11.38
